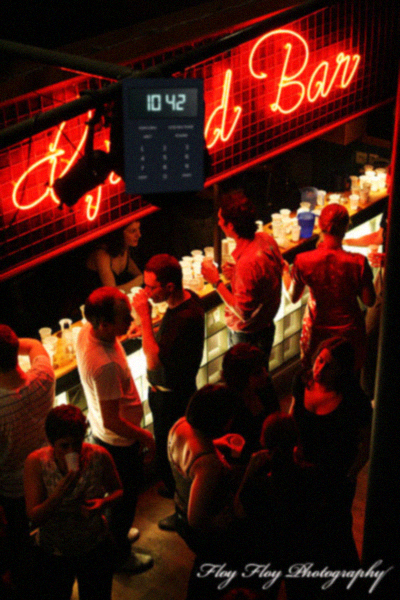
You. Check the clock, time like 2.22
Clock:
10.42
